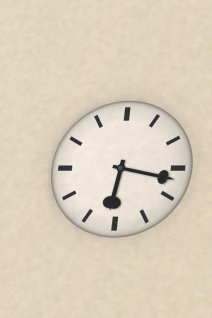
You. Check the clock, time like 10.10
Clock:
6.17
